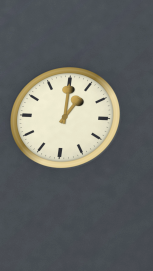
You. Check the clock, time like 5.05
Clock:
1.00
